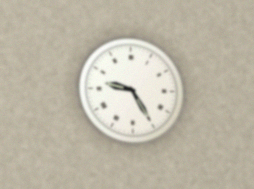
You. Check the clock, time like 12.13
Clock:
9.25
